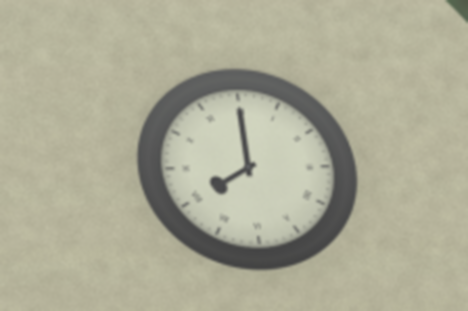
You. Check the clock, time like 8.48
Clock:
8.00
